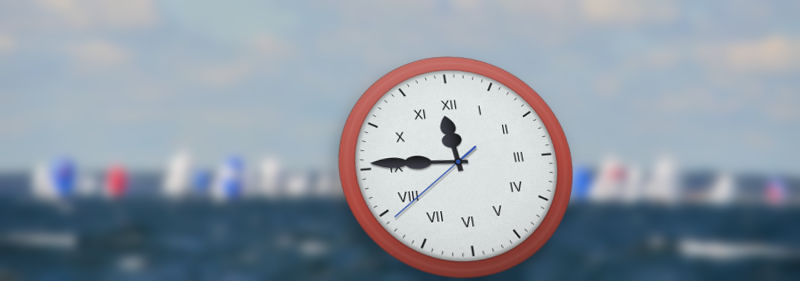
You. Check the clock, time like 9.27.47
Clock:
11.45.39
